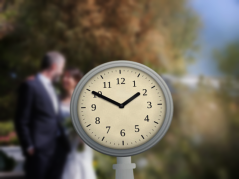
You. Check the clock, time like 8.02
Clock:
1.50
